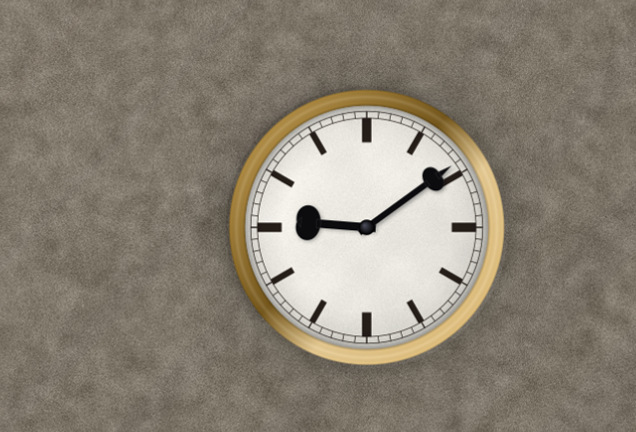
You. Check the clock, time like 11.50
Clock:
9.09
